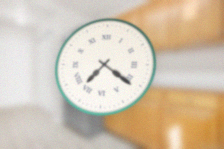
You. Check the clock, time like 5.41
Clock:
7.21
